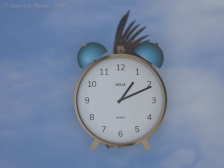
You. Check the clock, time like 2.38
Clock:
1.11
